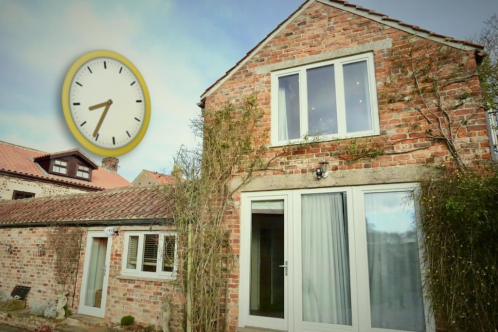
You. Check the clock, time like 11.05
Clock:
8.36
